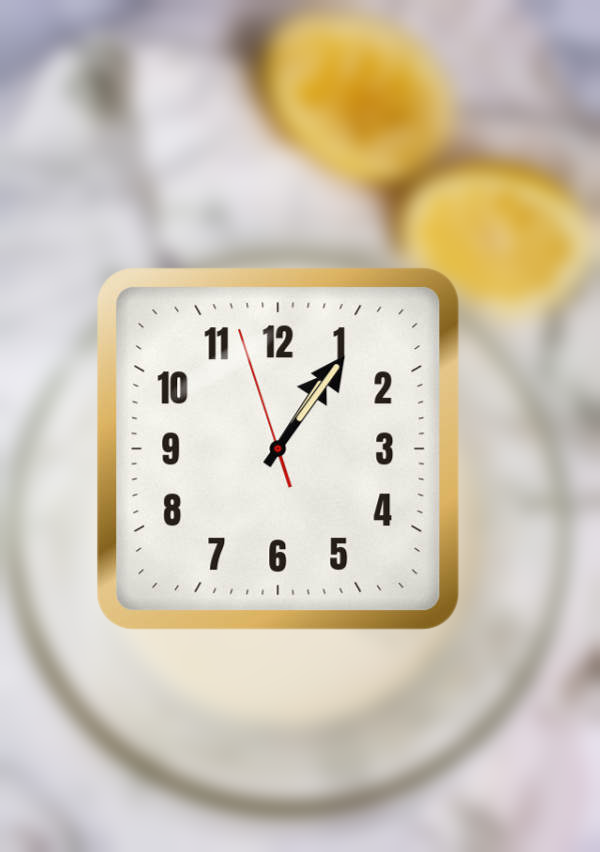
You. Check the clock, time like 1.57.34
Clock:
1.05.57
